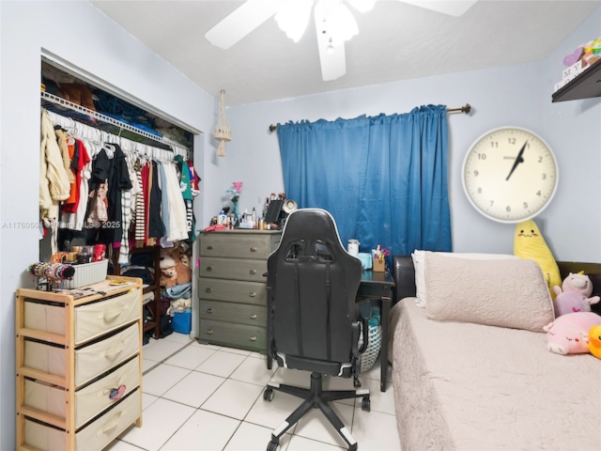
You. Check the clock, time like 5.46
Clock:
1.04
